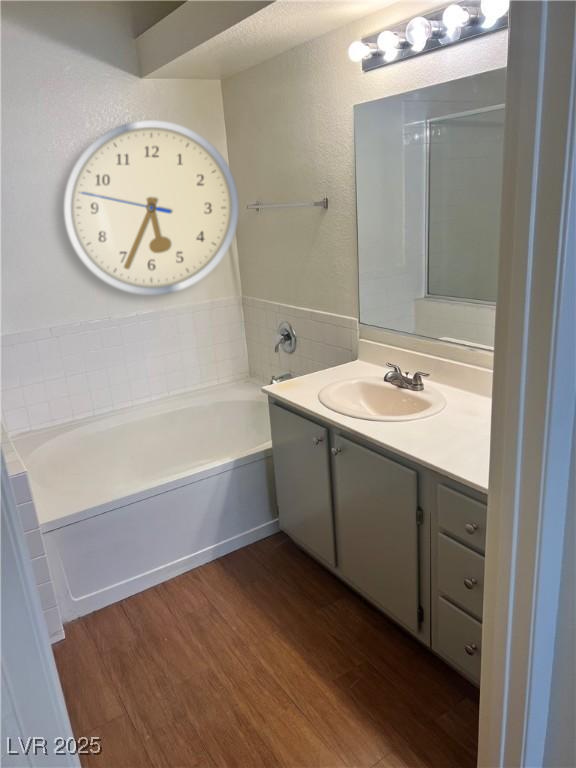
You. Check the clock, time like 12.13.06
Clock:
5.33.47
